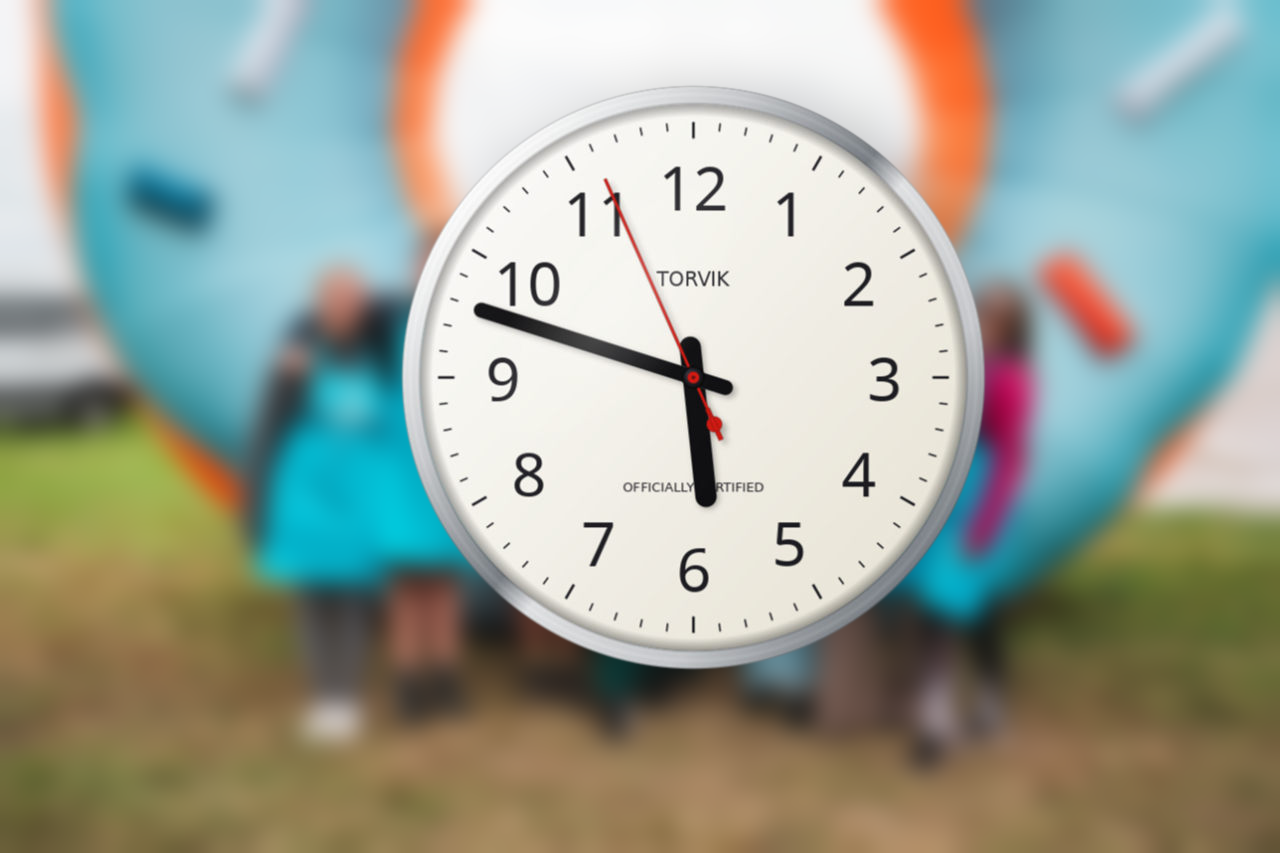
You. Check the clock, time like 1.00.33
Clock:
5.47.56
